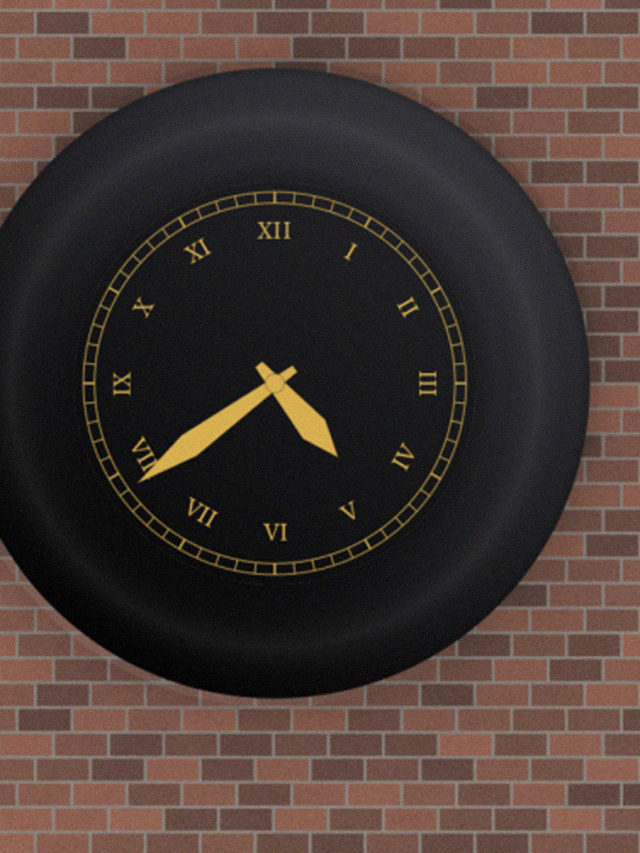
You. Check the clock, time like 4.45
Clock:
4.39
